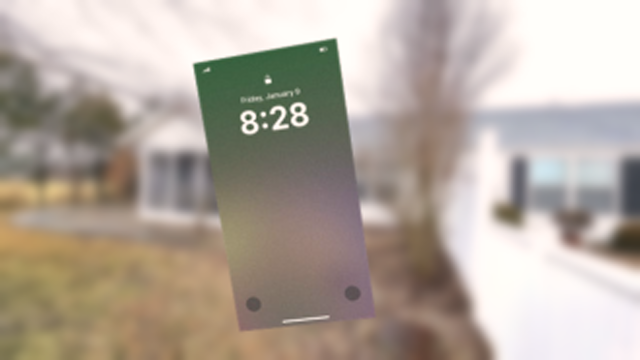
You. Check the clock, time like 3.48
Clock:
8.28
